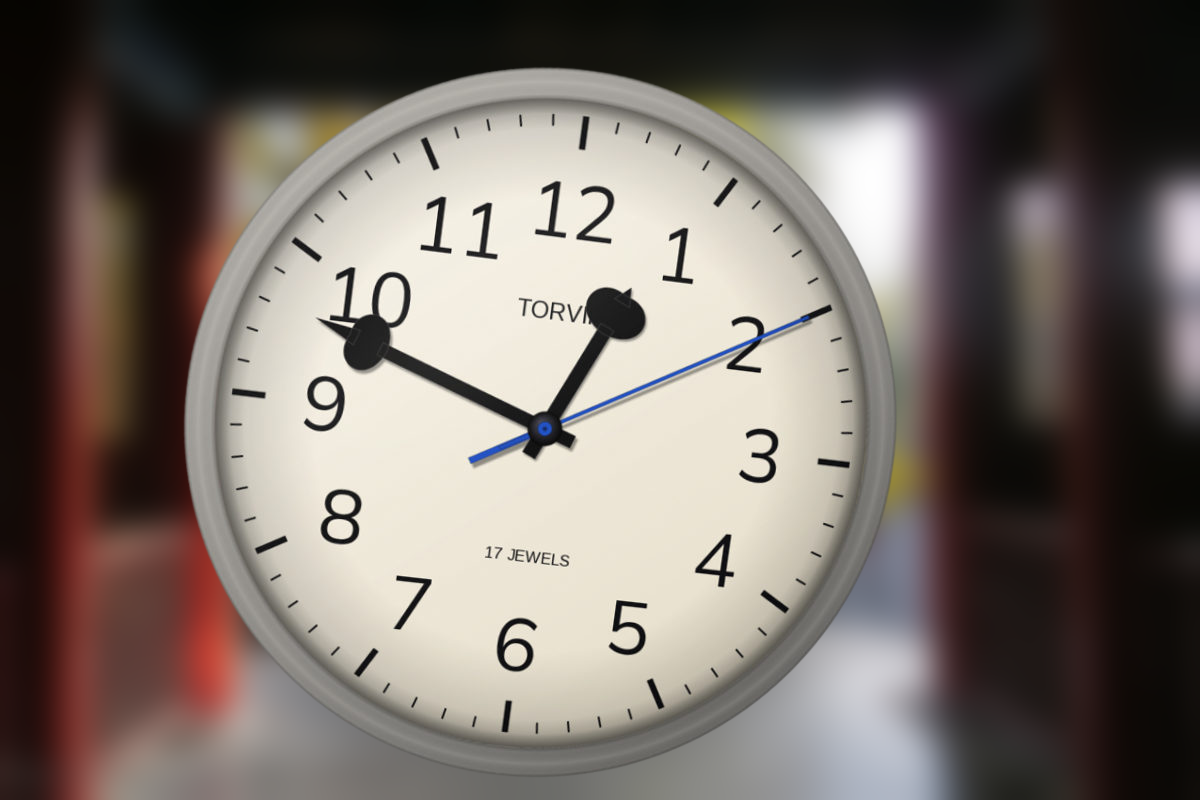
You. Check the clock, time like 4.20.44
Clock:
12.48.10
